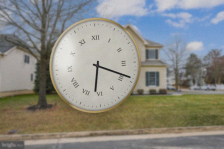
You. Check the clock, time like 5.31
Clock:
6.19
